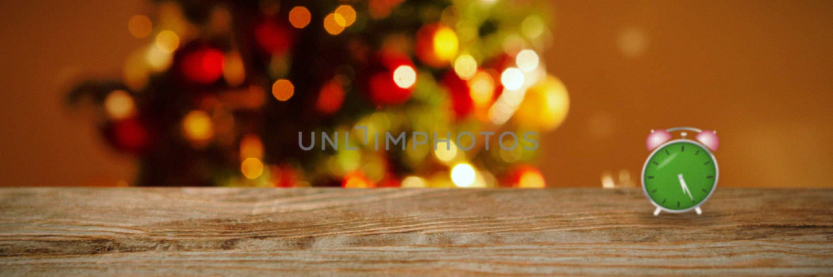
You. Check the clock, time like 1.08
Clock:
5.25
